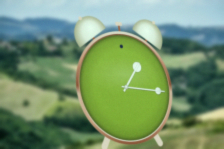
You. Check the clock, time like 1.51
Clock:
1.16
